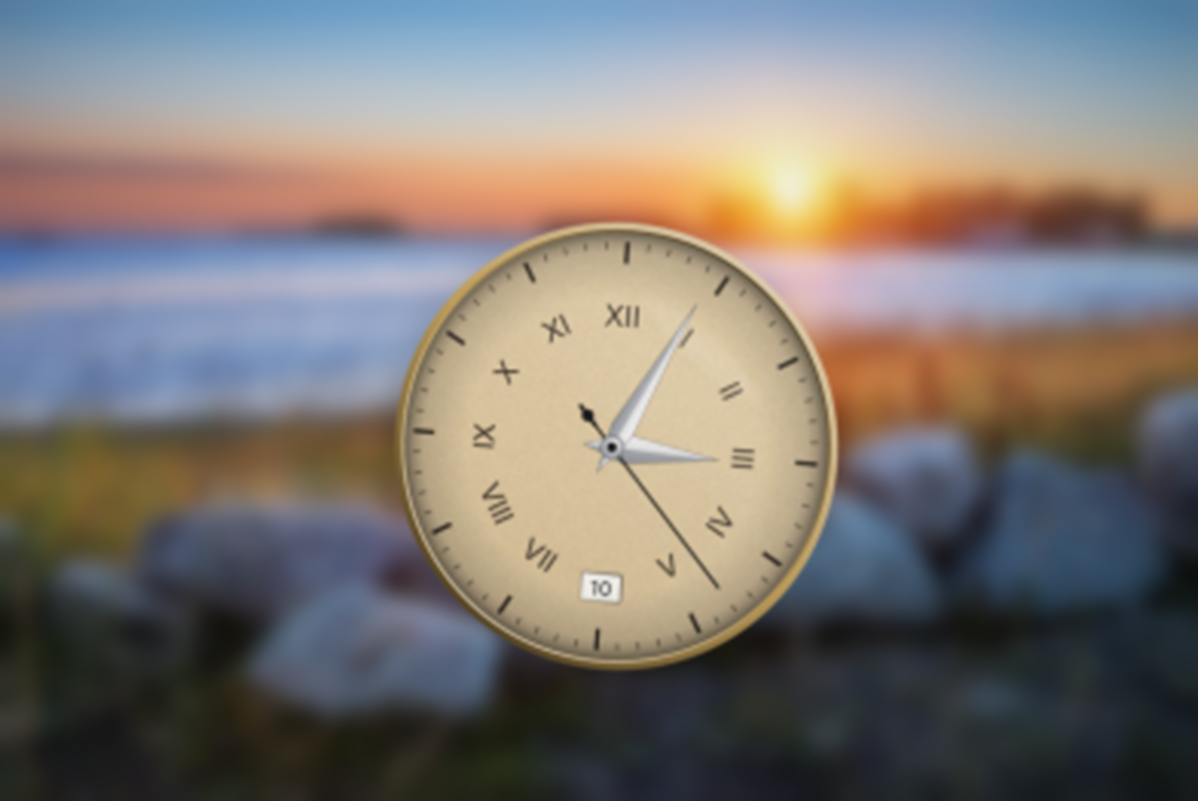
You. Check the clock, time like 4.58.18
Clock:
3.04.23
